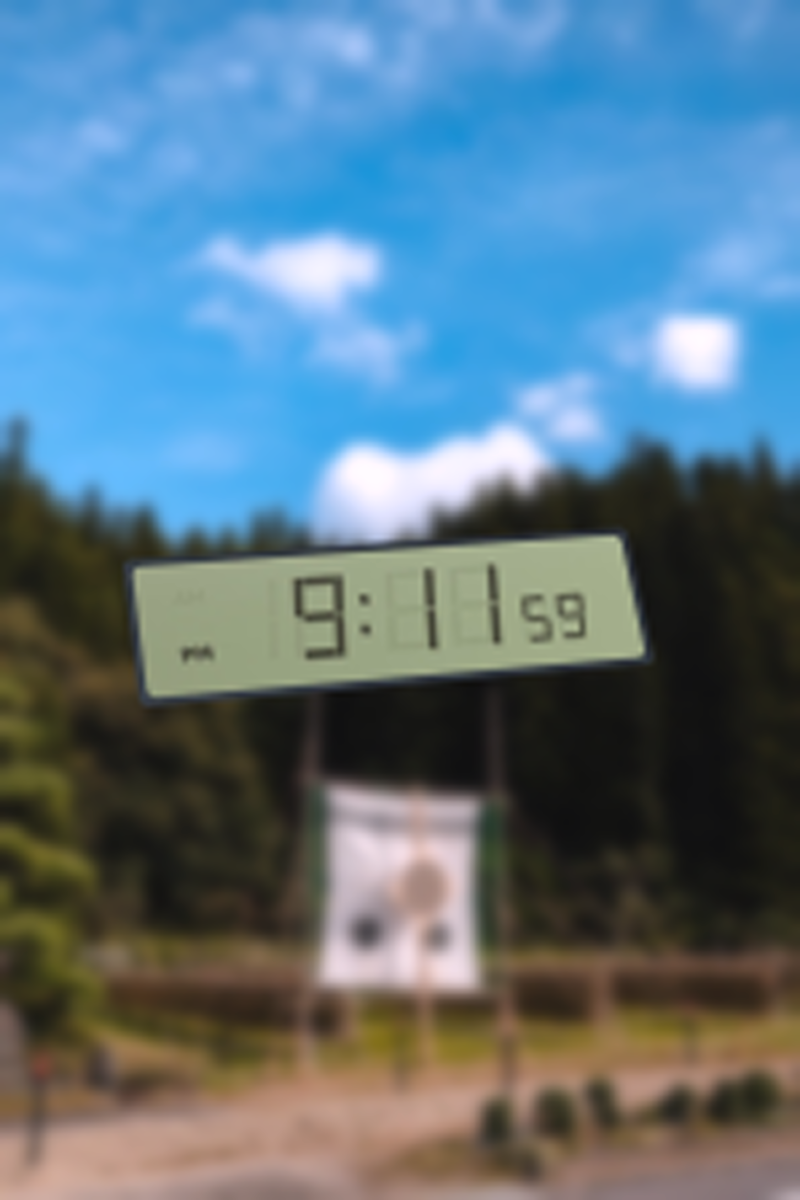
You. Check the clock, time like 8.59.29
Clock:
9.11.59
